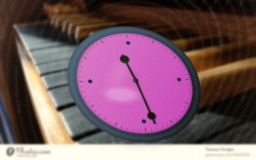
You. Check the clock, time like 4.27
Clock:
11.28
